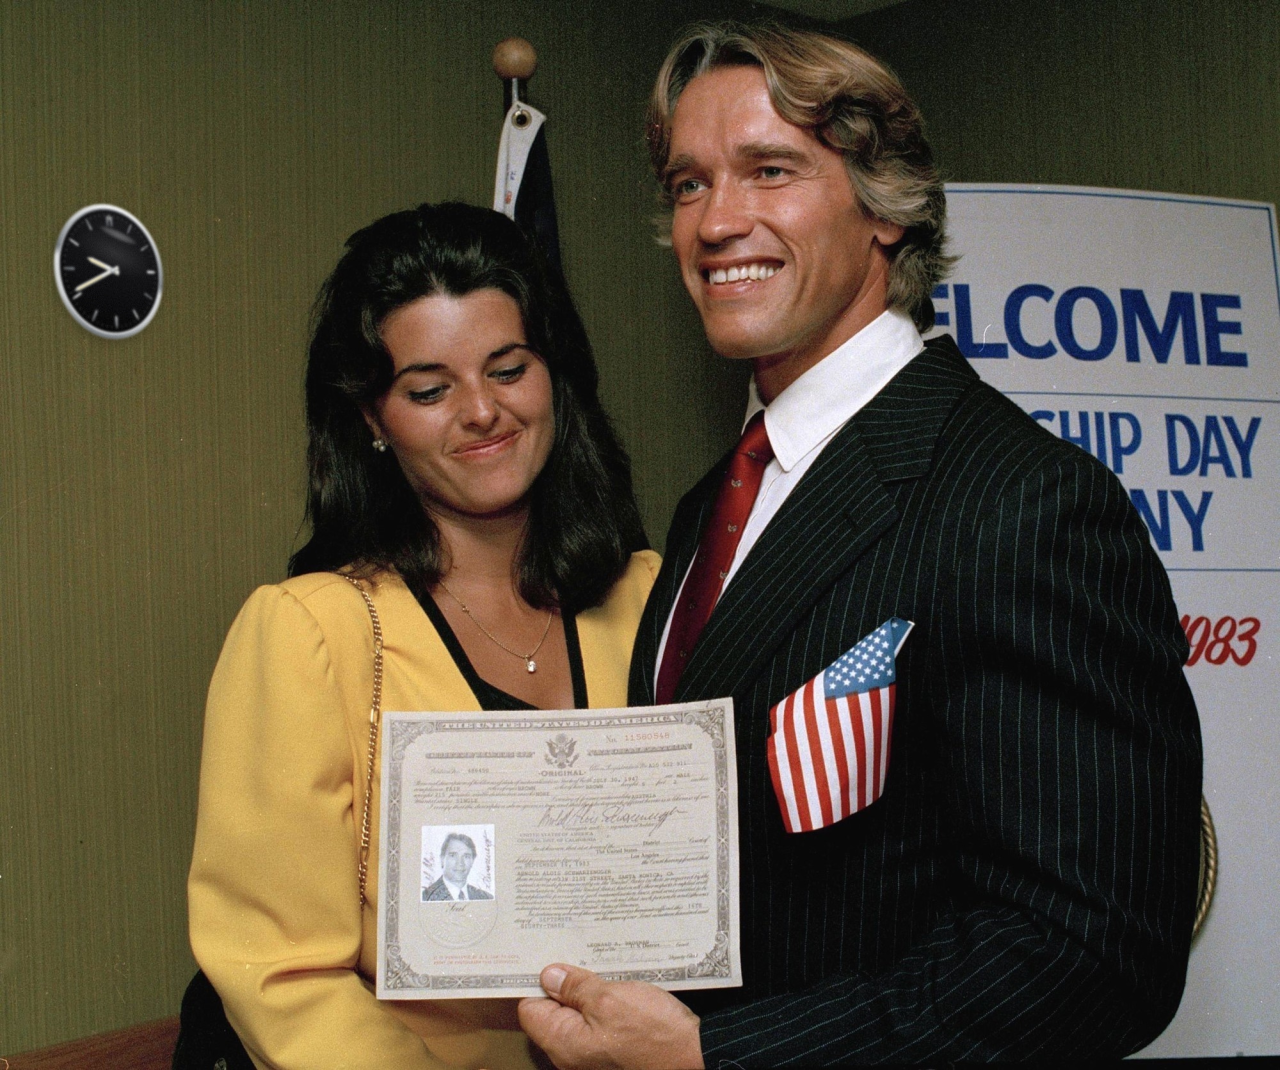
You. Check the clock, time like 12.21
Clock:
9.41
